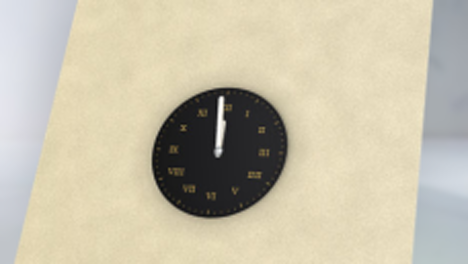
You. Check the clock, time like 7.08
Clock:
11.59
